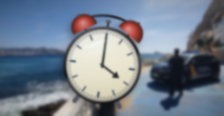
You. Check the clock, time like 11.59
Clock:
4.00
